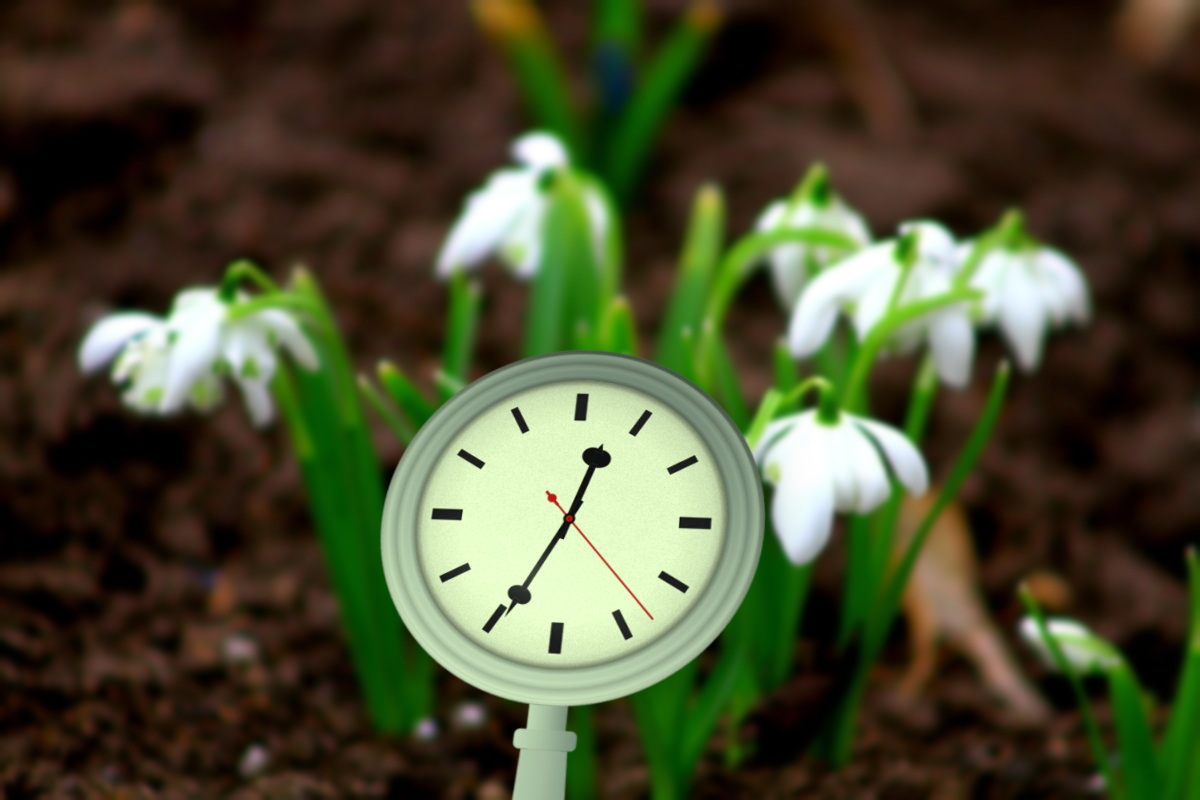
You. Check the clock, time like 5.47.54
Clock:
12.34.23
